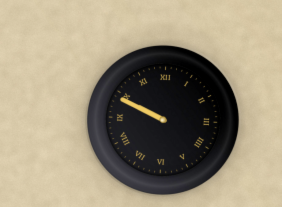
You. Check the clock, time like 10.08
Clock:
9.49
